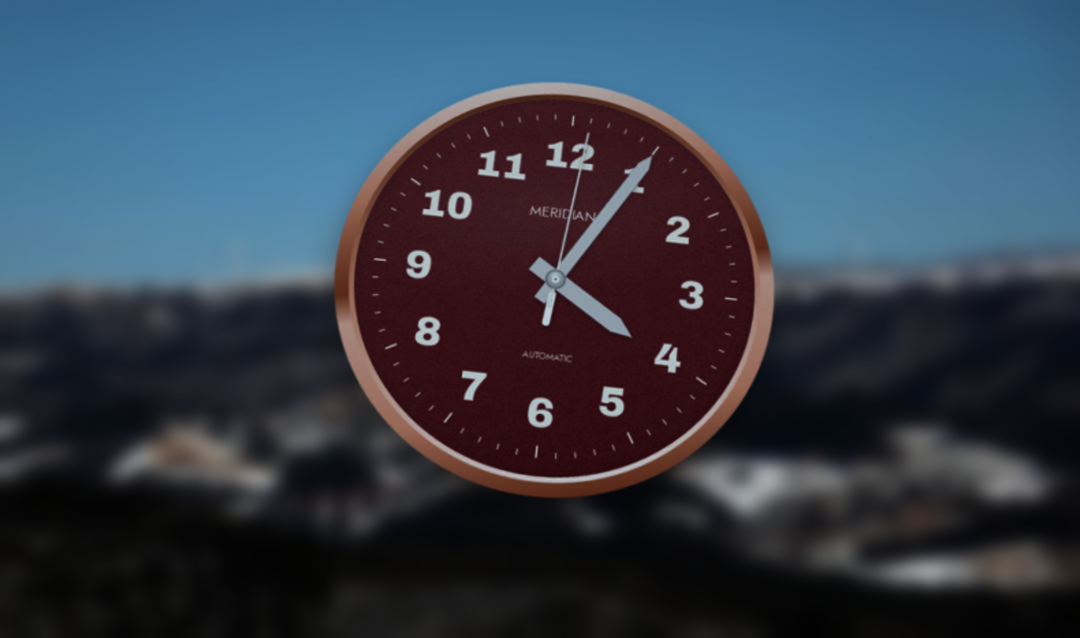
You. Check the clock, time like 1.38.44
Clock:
4.05.01
